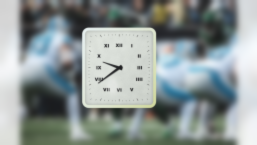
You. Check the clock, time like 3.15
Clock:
9.39
